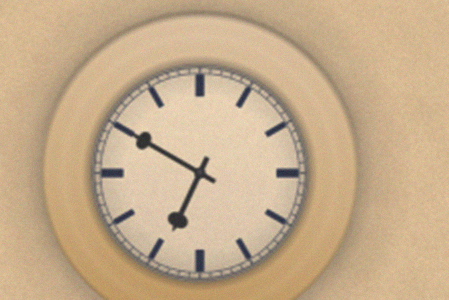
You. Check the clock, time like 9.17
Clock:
6.50
